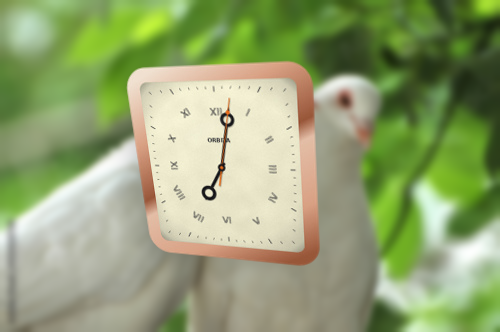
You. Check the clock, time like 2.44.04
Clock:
7.02.02
